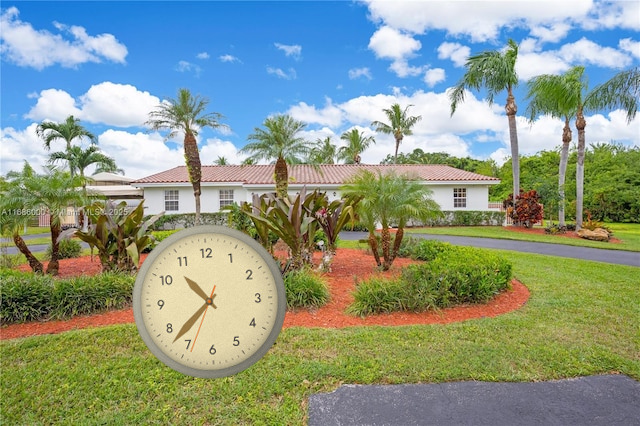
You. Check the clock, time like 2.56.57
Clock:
10.37.34
